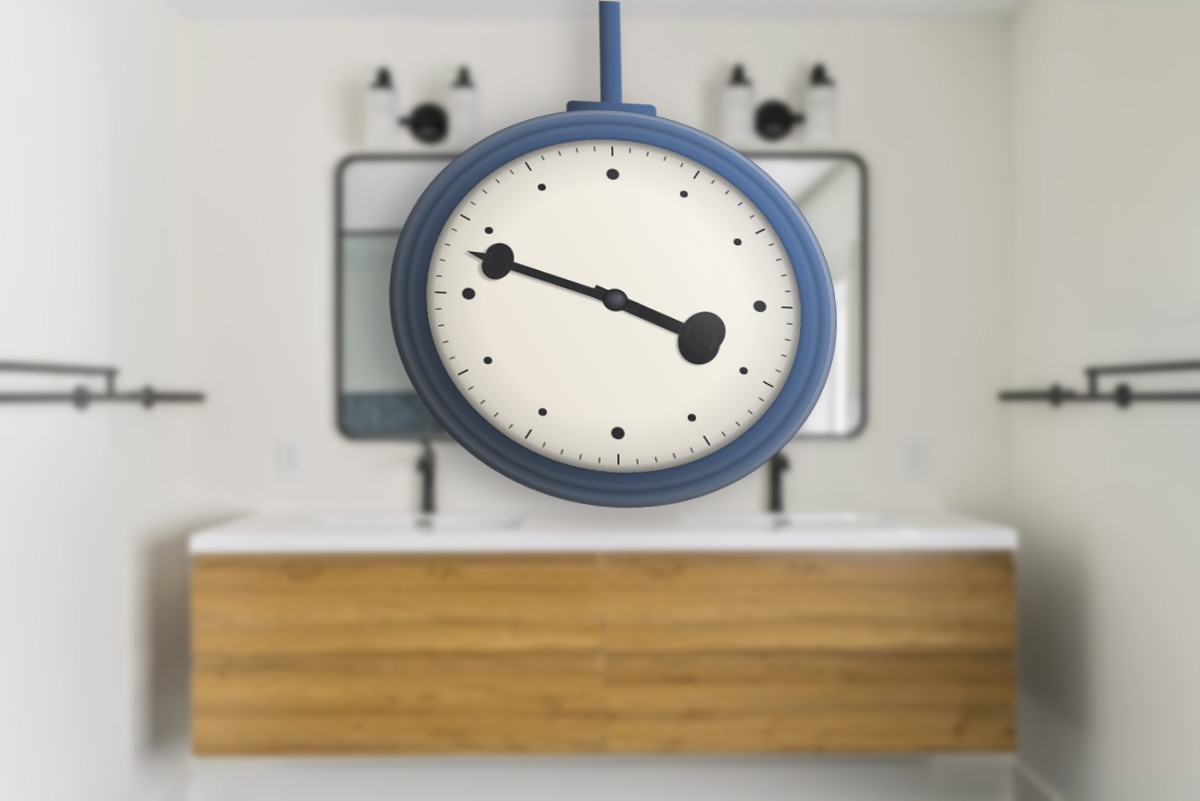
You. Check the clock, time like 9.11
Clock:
3.48
